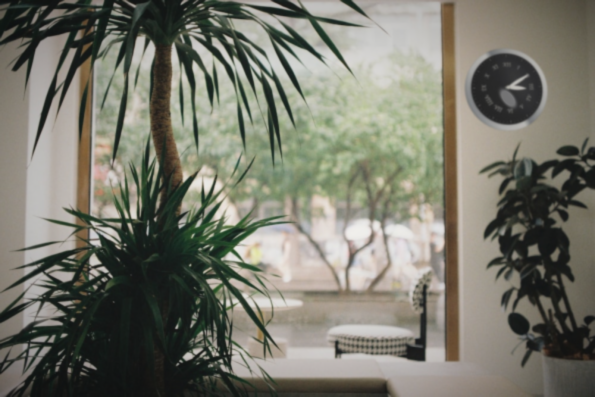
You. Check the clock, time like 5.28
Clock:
3.10
